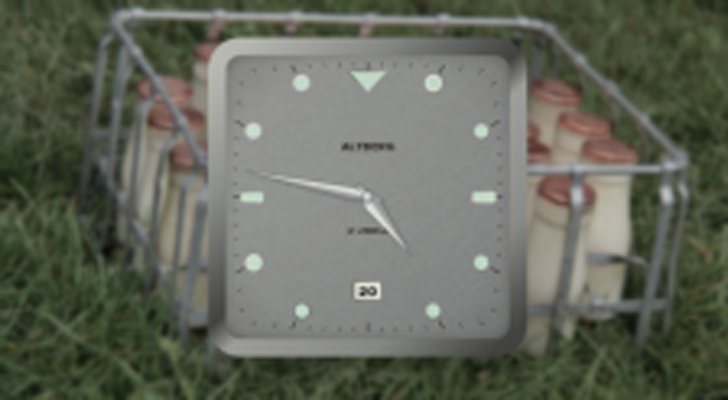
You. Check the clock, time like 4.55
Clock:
4.47
